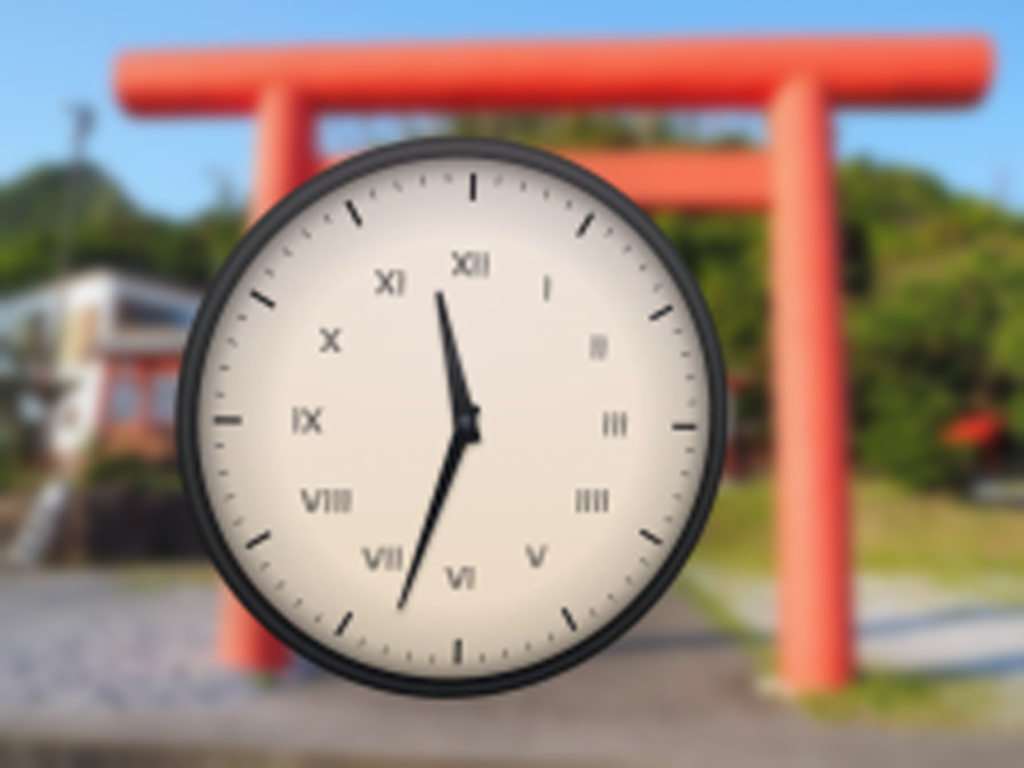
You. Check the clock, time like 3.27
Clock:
11.33
